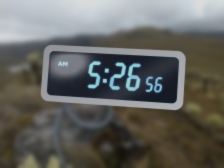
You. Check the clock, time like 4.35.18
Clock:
5.26.56
